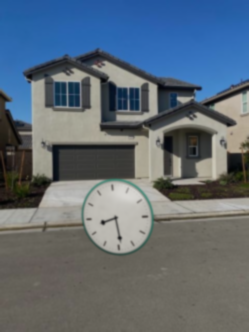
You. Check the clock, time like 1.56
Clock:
8.29
